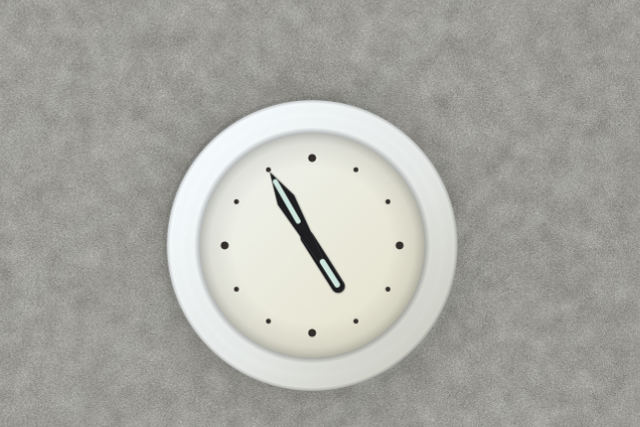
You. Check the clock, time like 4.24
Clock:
4.55
